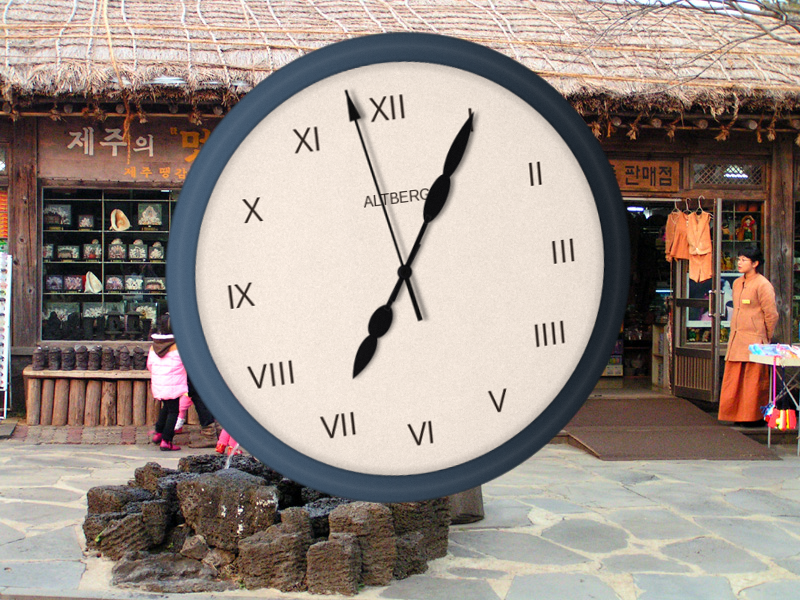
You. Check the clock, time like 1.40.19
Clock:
7.04.58
